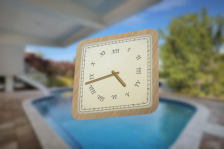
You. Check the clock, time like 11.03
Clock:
4.43
